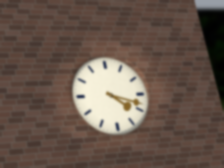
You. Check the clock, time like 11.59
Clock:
4.18
